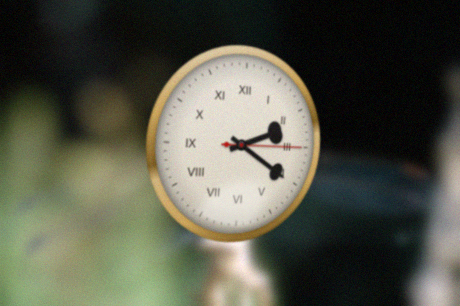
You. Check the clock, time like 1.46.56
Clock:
2.20.15
